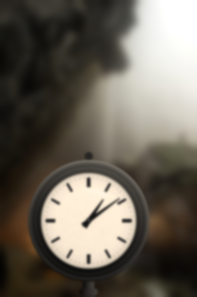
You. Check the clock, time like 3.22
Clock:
1.09
